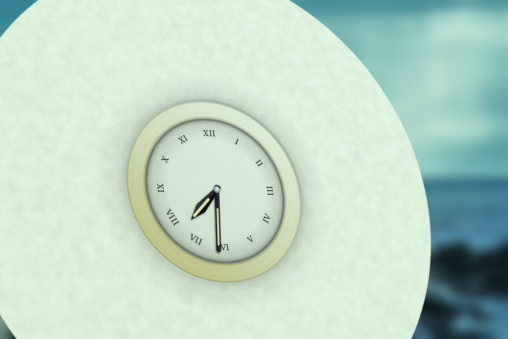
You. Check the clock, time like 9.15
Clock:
7.31
